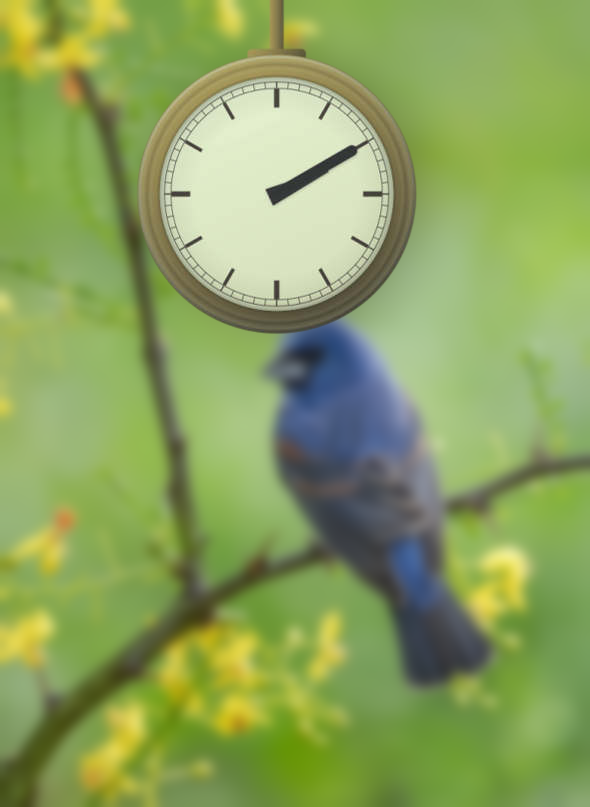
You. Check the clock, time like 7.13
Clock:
2.10
